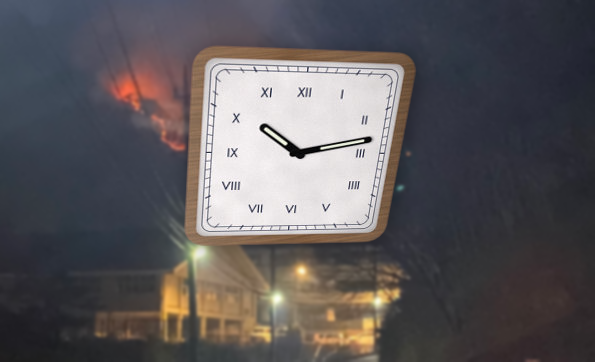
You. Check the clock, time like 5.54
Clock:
10.13
